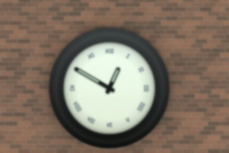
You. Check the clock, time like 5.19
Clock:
12.50
